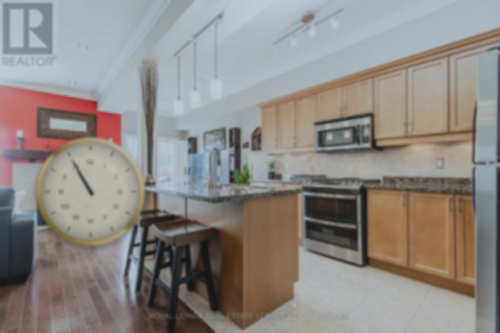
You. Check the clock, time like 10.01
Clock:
10.55
